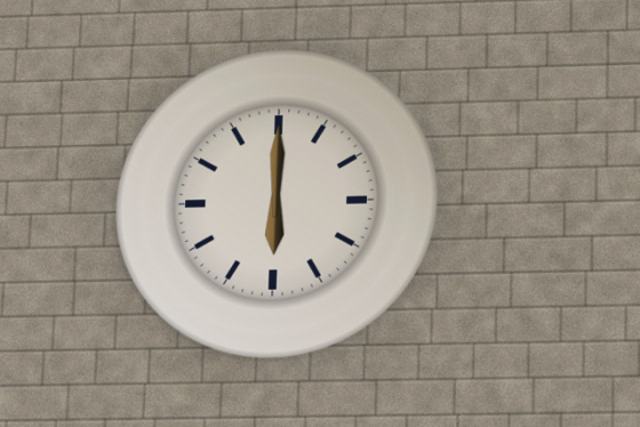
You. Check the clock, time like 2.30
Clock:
6.00
